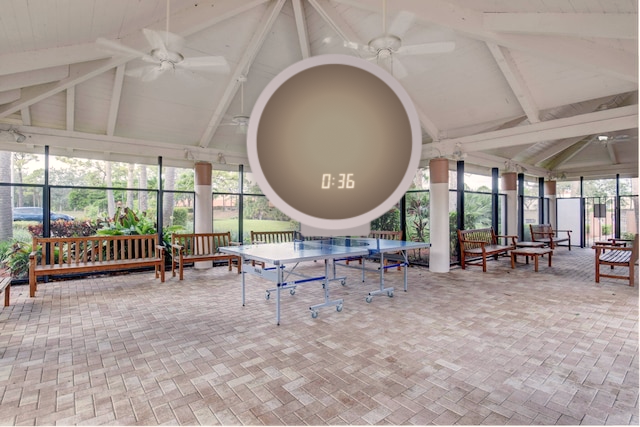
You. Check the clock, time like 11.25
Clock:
0.36
